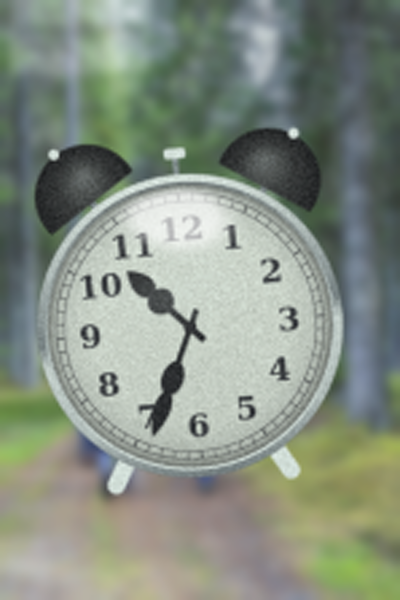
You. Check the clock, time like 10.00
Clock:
10.34
